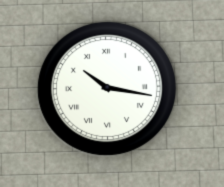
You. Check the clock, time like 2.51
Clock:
10.17
